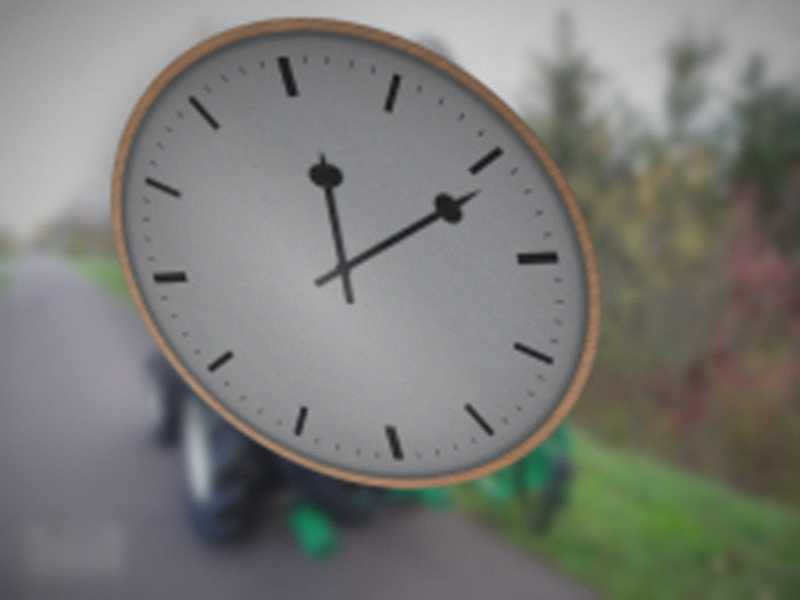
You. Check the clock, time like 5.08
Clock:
12.11
